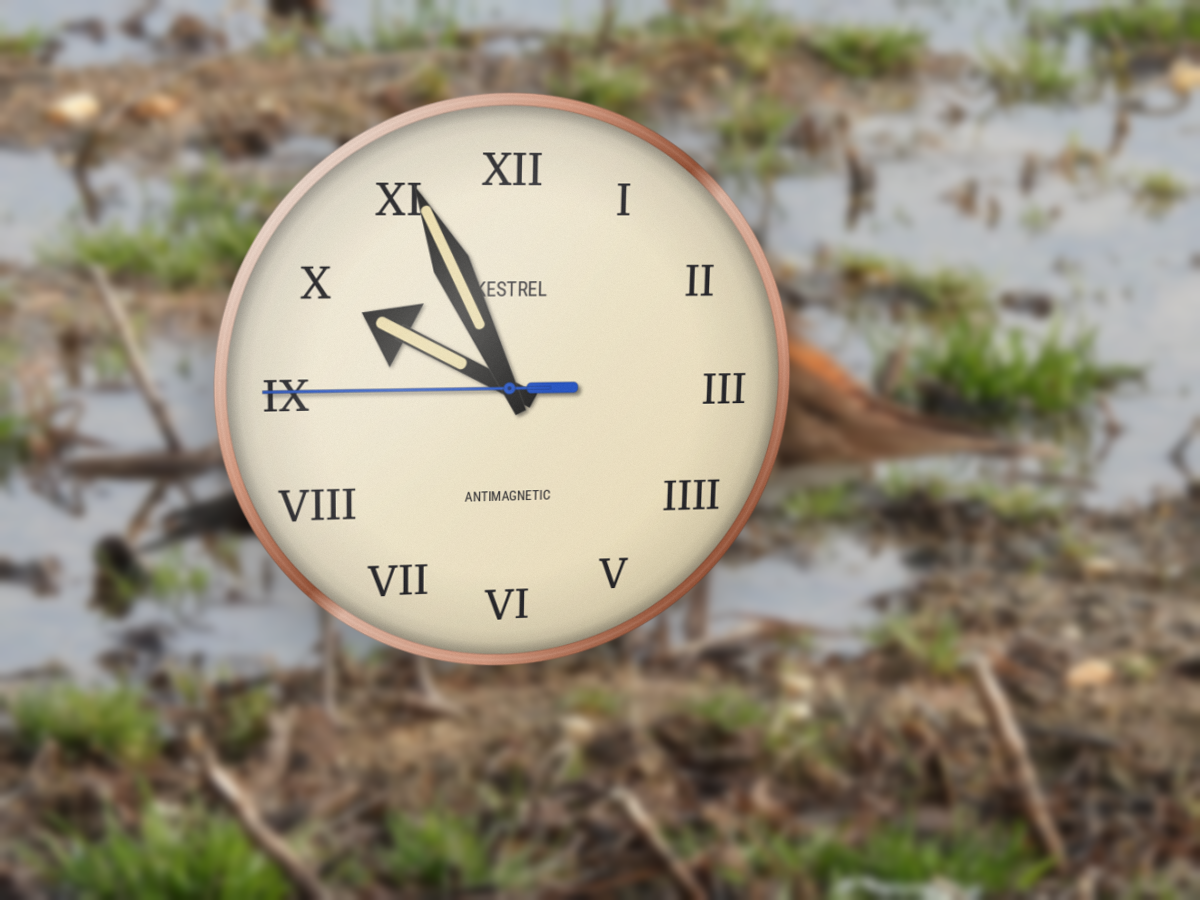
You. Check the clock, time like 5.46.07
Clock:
9.55.45
